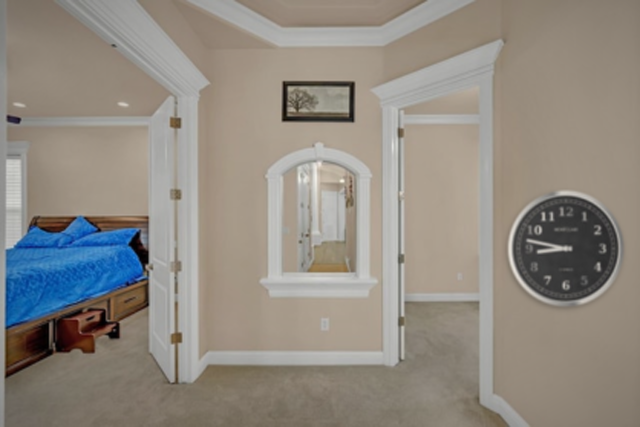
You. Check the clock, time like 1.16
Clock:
8.47
